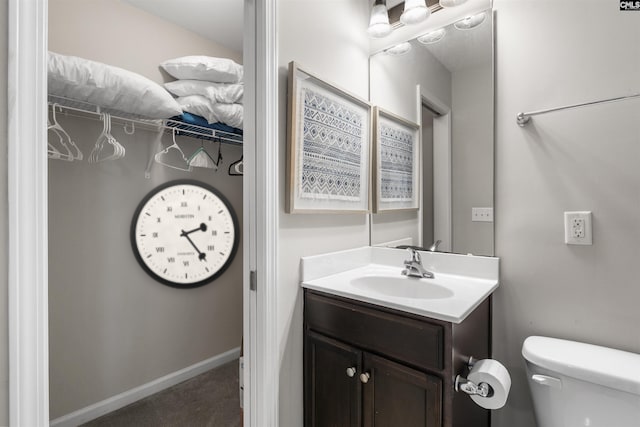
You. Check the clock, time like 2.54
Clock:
2.24
